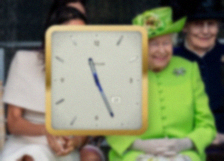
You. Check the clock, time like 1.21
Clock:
11.26
